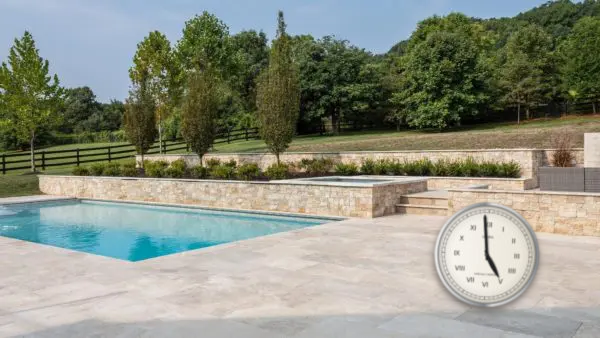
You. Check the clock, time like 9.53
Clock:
4.59
